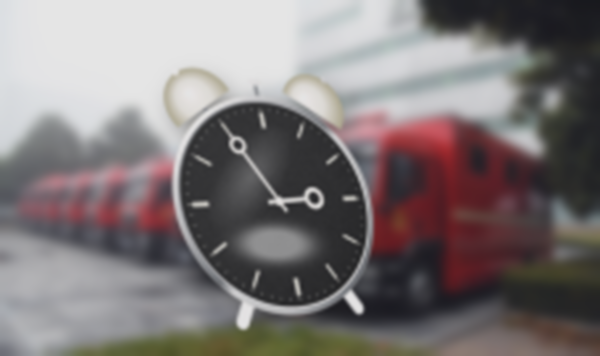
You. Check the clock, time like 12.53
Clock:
2.55
